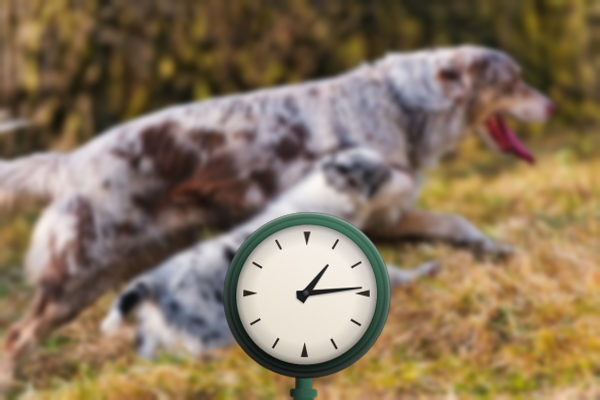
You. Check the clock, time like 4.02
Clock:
1.14
